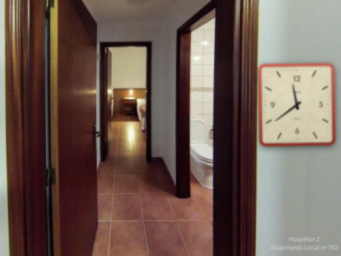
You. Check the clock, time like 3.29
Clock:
11.39
